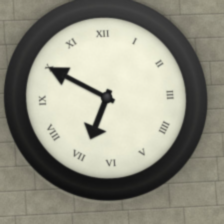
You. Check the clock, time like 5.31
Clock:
6.50
